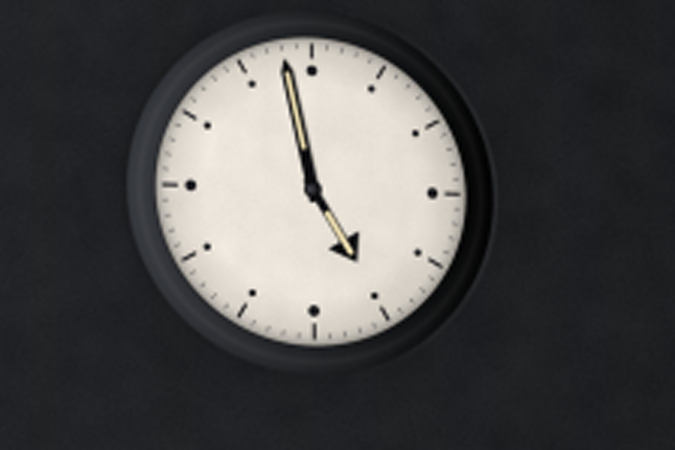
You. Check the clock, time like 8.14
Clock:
4.58
